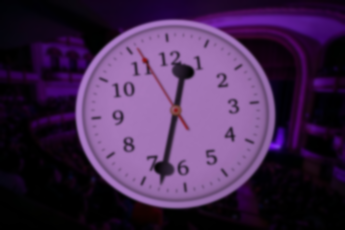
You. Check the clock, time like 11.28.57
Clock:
12.32.56
